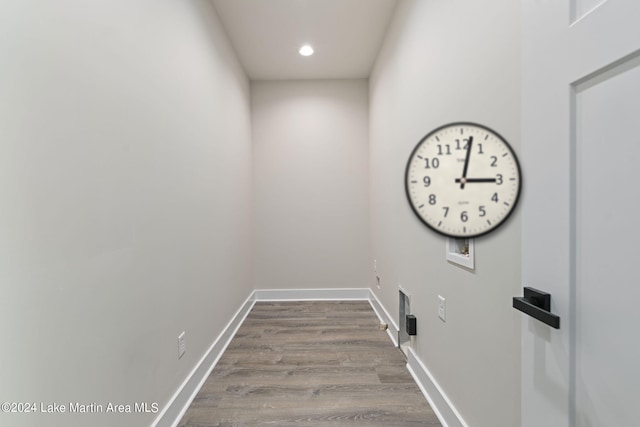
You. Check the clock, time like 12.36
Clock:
3.02
